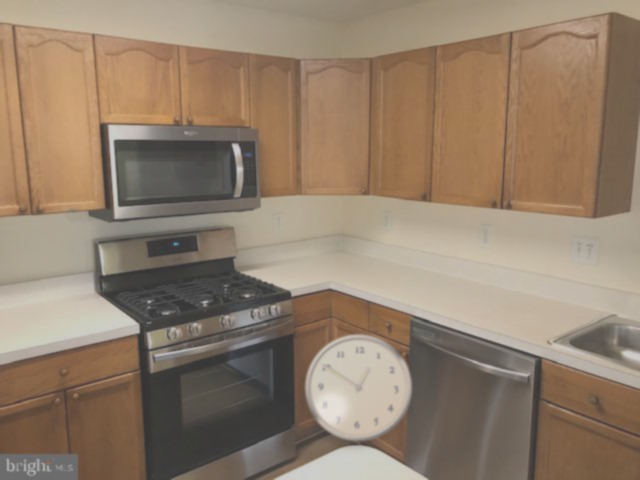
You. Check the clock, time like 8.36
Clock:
12.50
